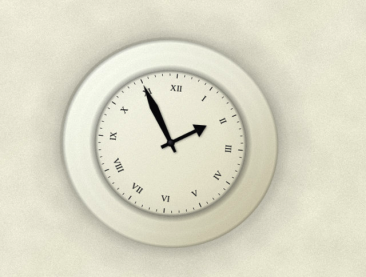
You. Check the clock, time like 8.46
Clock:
1.55
